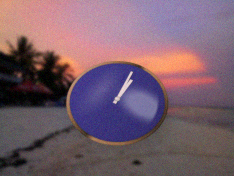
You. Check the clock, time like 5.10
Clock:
1.04
